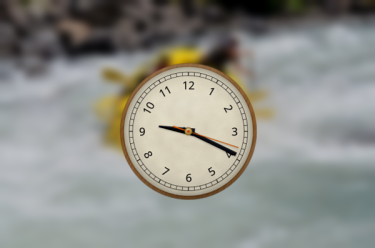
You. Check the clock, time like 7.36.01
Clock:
9.19.18
